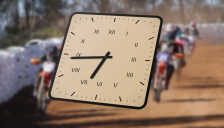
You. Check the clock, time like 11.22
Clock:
6.44
